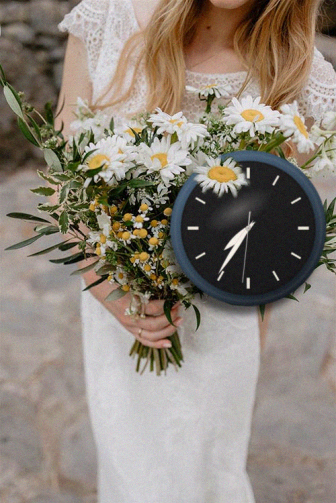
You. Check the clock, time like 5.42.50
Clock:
7.35.31
